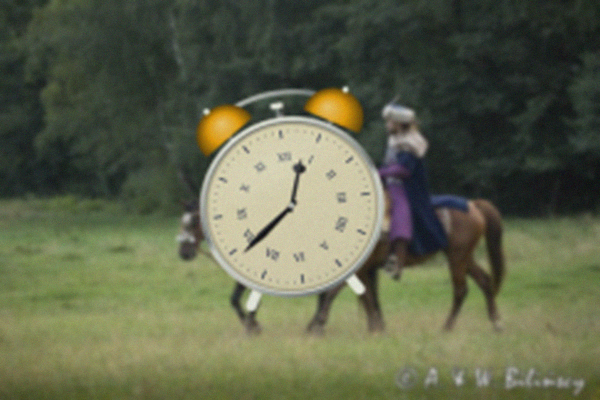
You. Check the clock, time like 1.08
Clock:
12.39
